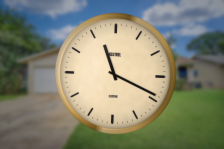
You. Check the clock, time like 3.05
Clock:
11.19
